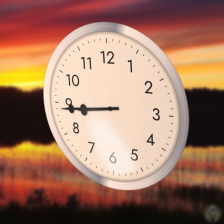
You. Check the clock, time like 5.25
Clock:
8.44
